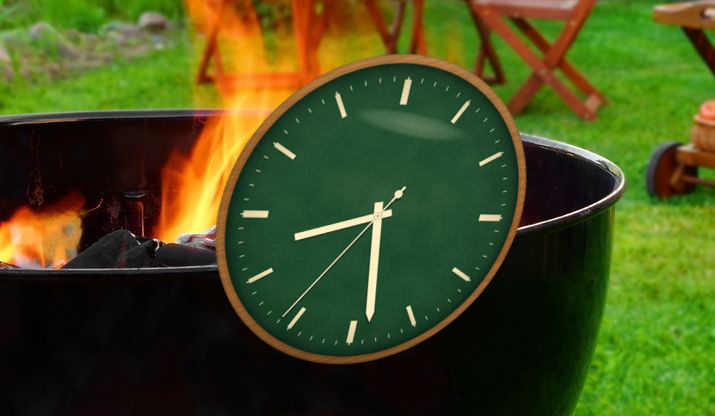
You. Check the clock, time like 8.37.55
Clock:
8.28.36
